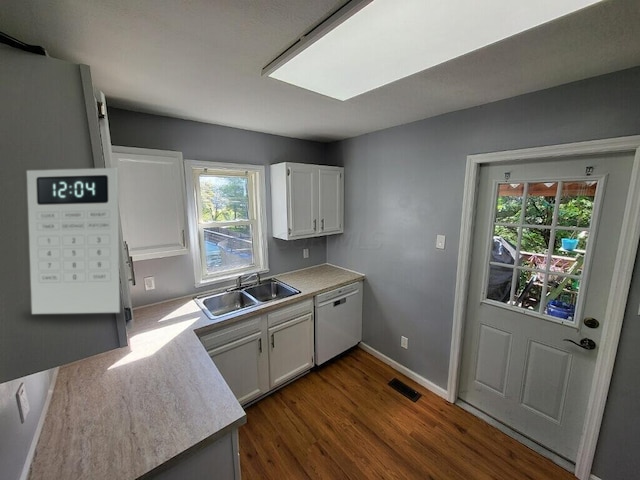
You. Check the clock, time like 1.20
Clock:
12.04
